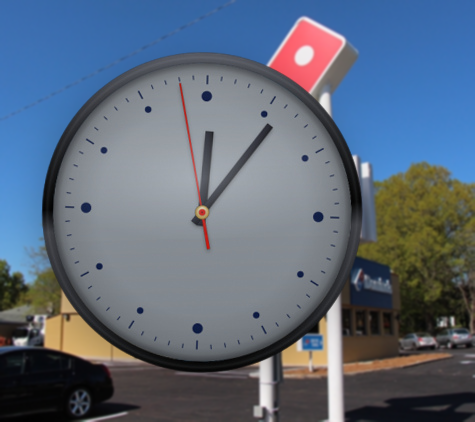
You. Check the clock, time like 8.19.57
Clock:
12.05.58
